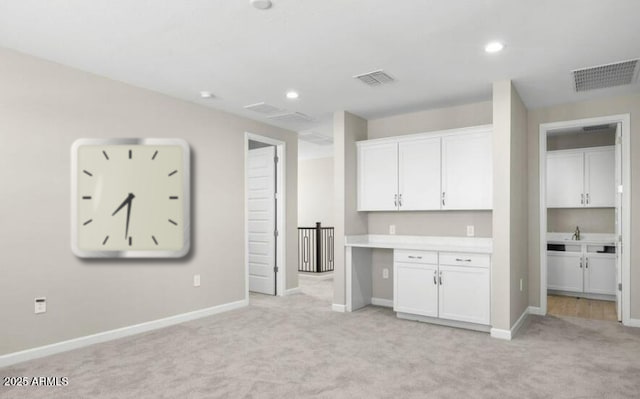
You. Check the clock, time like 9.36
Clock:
7.31
